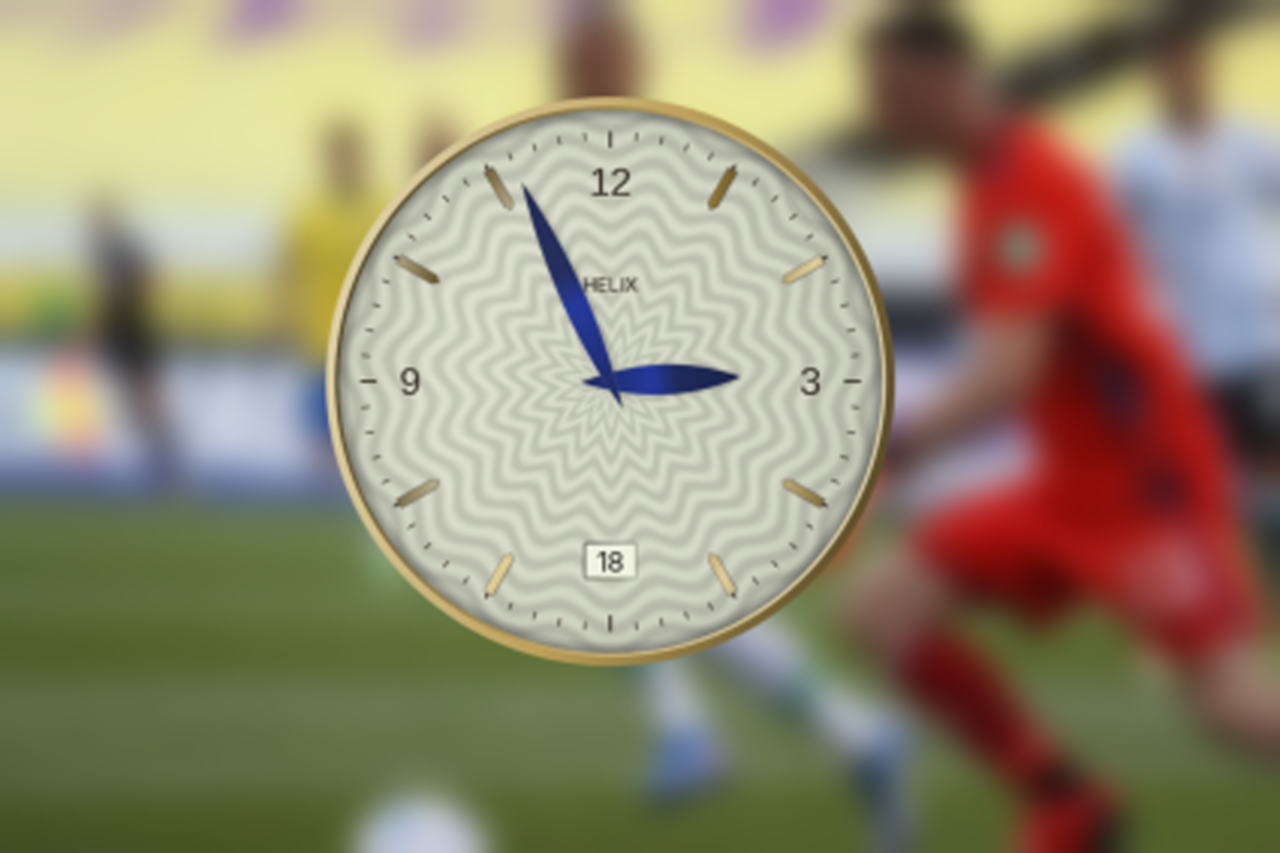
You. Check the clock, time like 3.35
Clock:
2.56
